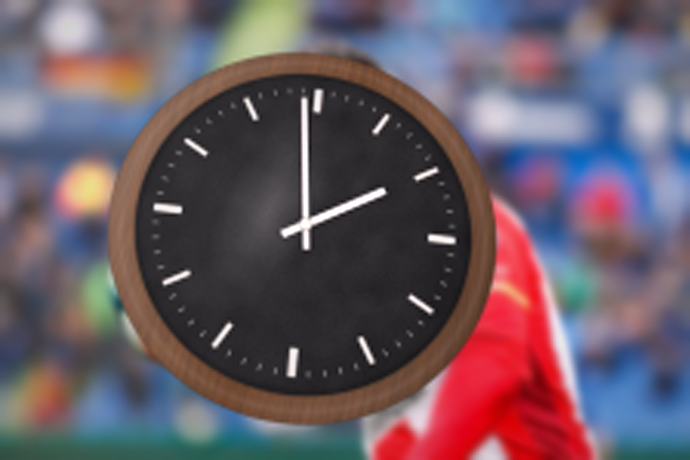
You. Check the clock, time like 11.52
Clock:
1.59
